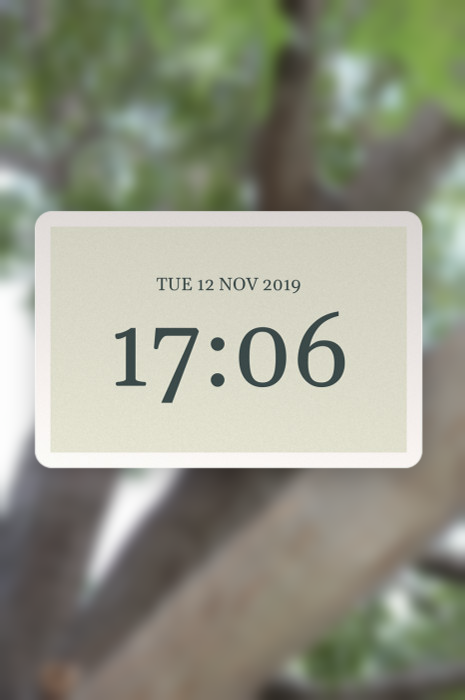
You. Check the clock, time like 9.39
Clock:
17.06
